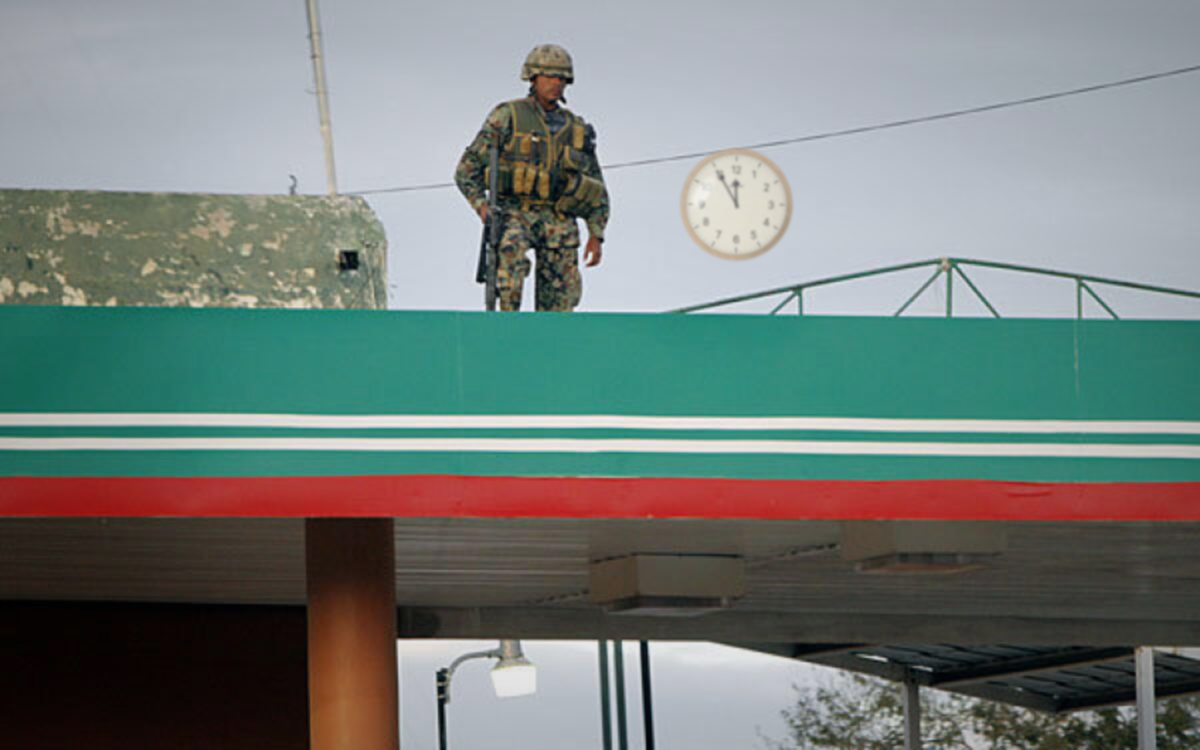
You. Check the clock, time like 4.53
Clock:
11.55
